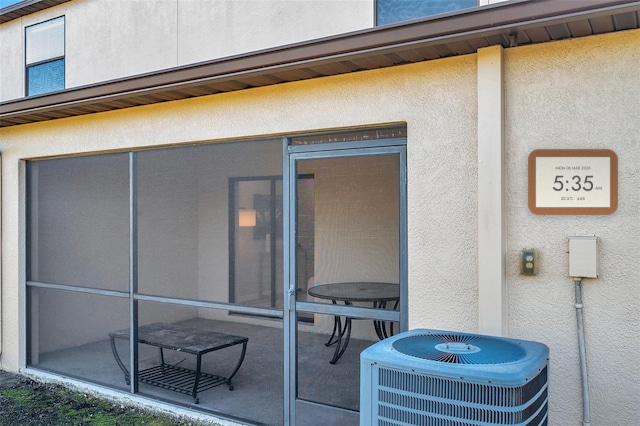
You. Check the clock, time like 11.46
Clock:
5.35
